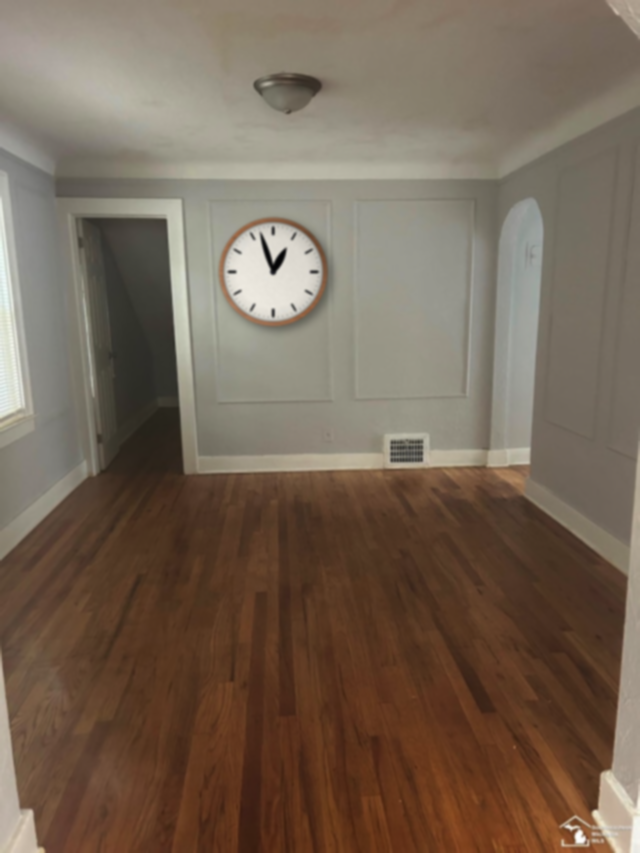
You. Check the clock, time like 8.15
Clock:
12.57
